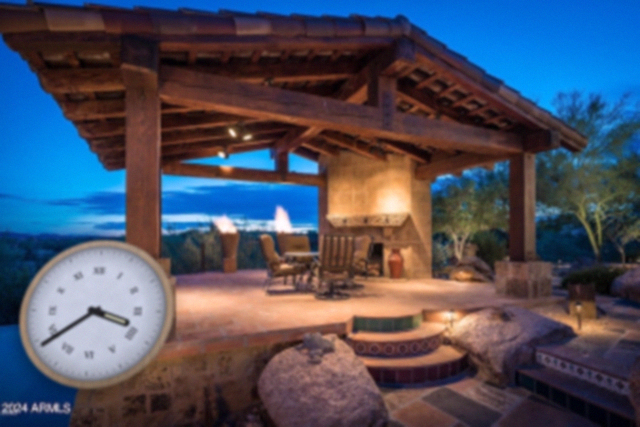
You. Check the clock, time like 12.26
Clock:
3.39
